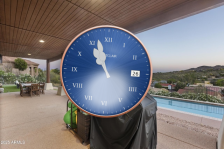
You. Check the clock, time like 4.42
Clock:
10.57
